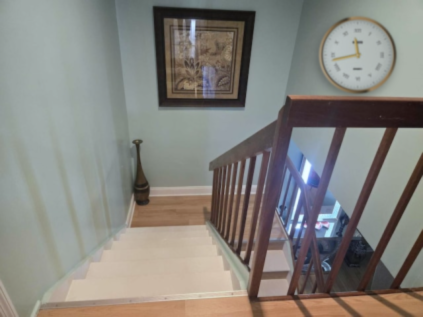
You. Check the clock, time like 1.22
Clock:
11.43
